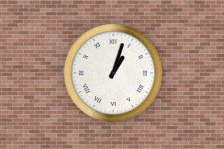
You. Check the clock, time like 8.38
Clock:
1.03
